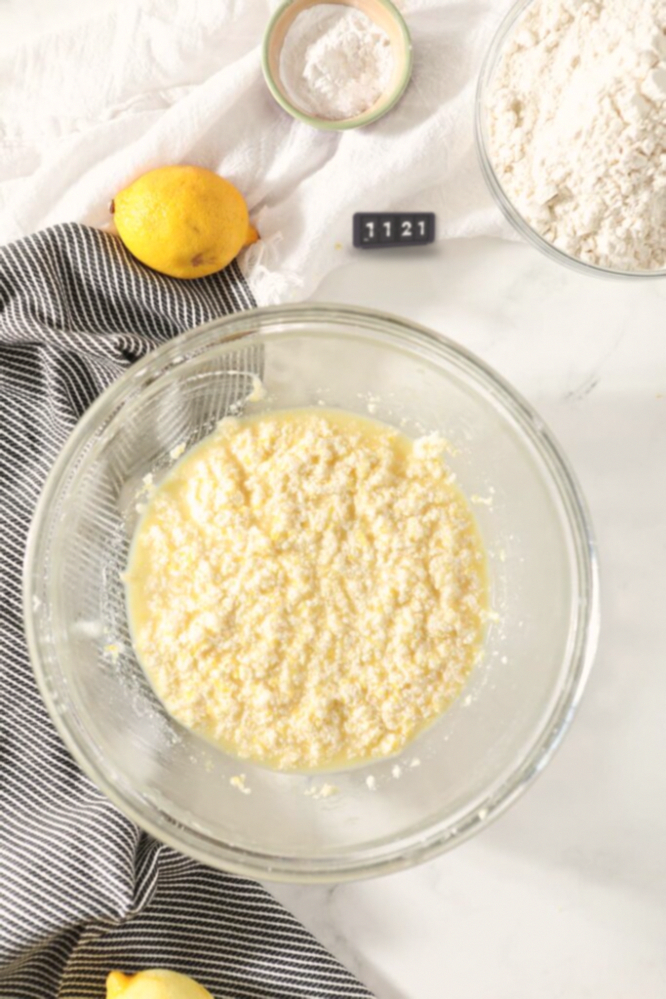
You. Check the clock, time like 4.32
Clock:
11.21
